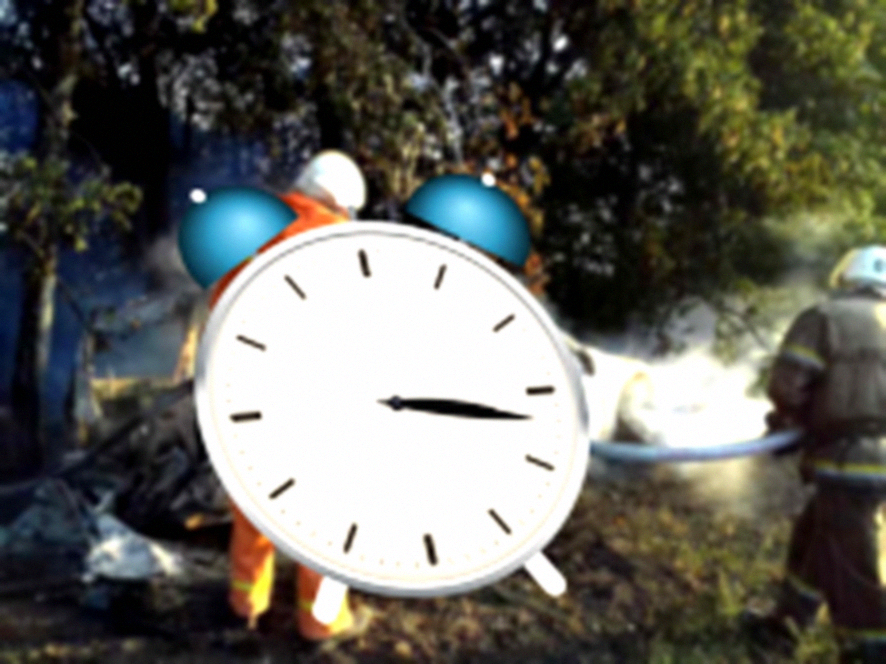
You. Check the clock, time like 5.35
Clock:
3.17
